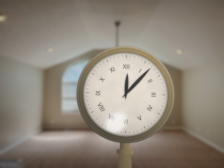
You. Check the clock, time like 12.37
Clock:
12.07
